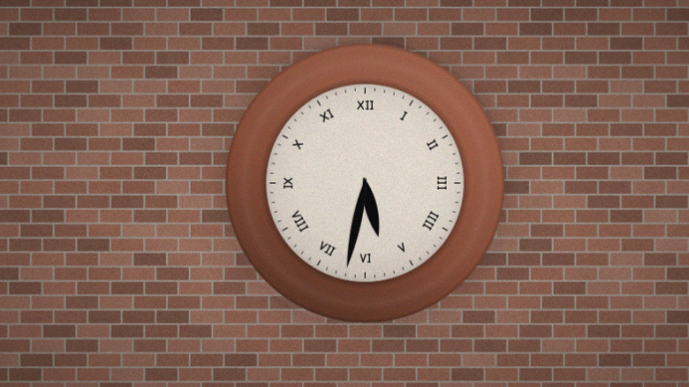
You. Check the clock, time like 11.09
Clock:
5.32
